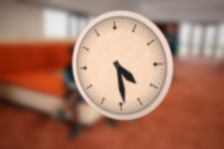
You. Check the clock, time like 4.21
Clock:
4.29
